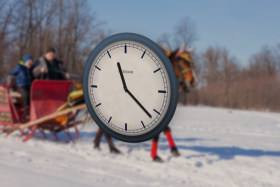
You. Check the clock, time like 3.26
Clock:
11.22
